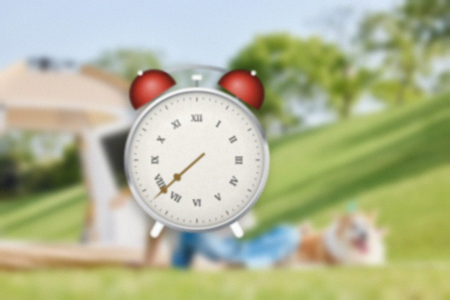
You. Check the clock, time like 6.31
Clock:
7.38
